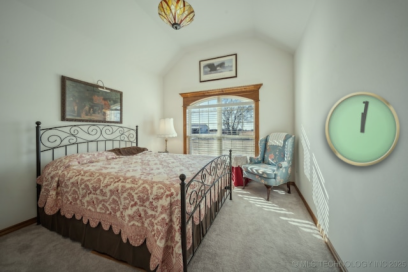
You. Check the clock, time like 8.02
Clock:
12.01
